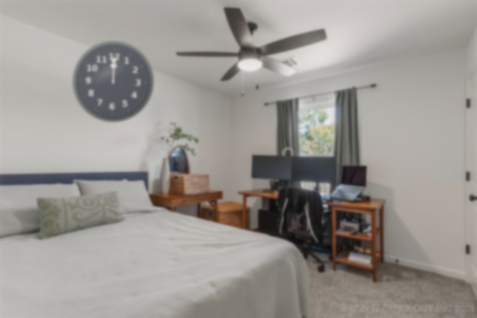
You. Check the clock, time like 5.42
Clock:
12.00
